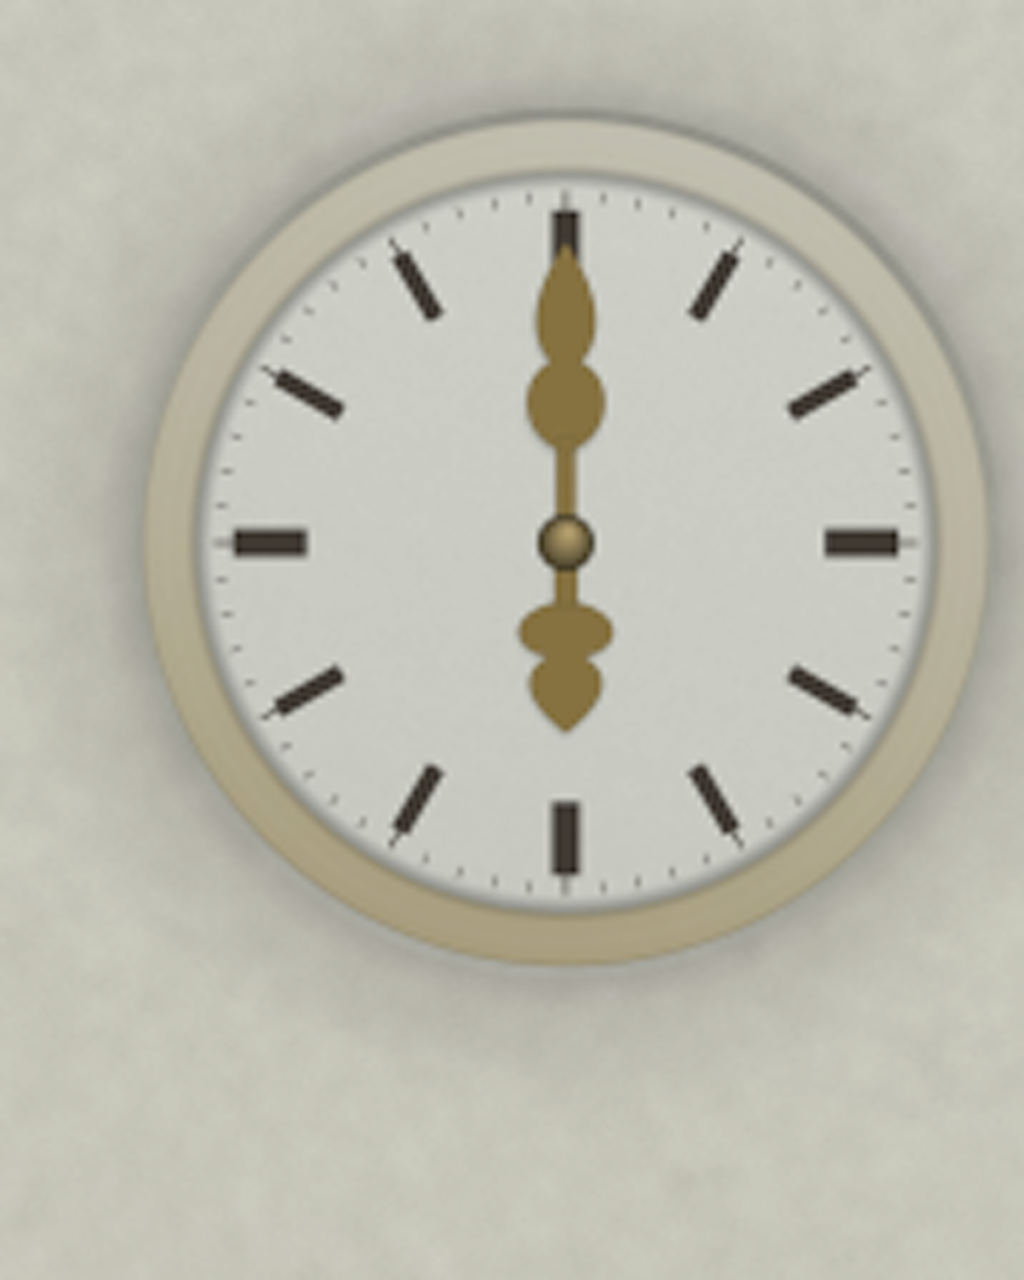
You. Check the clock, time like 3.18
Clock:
6.00
